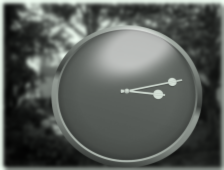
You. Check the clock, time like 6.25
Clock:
3.13
